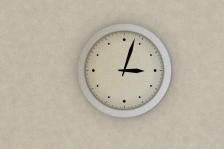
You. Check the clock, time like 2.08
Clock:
3.03
